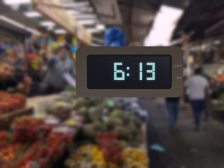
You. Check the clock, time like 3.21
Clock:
6.13
